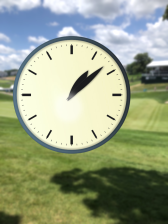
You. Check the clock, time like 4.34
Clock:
1.08
